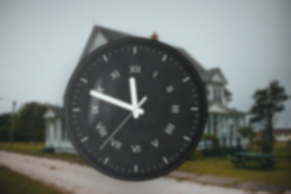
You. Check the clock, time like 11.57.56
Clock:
11.48.37
